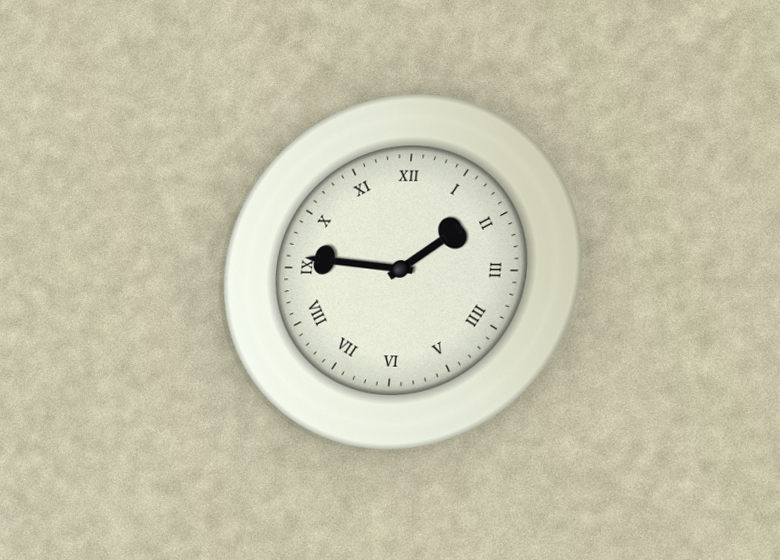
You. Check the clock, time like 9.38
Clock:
1.46
